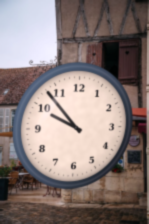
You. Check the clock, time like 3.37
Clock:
9.53
